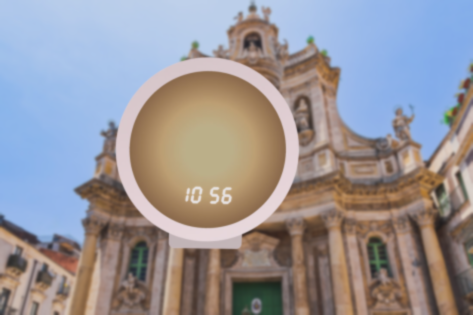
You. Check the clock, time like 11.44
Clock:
10.56
